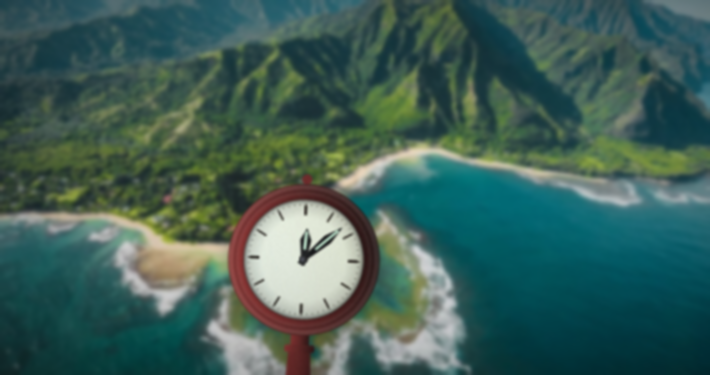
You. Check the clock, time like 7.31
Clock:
12.08
